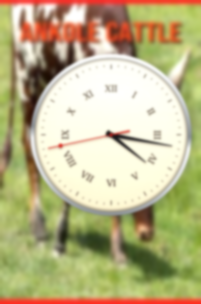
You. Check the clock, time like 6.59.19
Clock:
4.16.43
